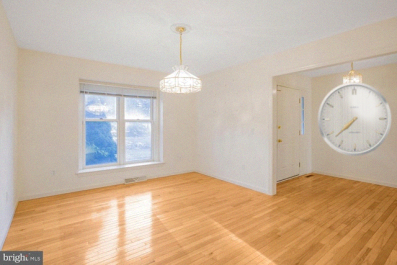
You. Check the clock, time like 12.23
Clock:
7.38
